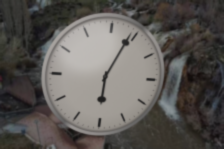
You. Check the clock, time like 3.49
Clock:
6.04
